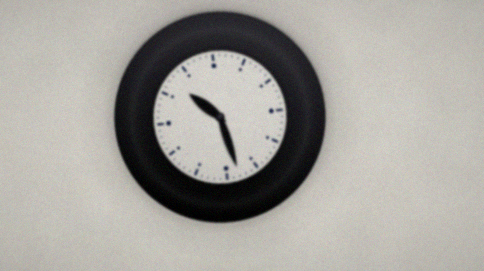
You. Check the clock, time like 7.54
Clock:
10.28
